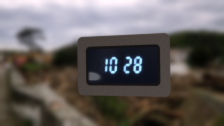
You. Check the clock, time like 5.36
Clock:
10.28
